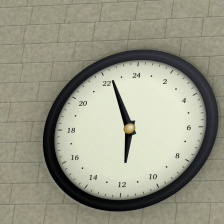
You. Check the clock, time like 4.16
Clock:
11.56
